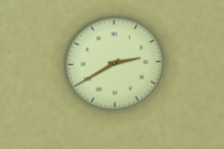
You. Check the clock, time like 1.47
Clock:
2.40
